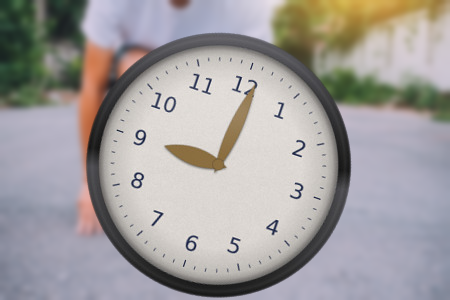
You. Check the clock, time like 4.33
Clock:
9.01
